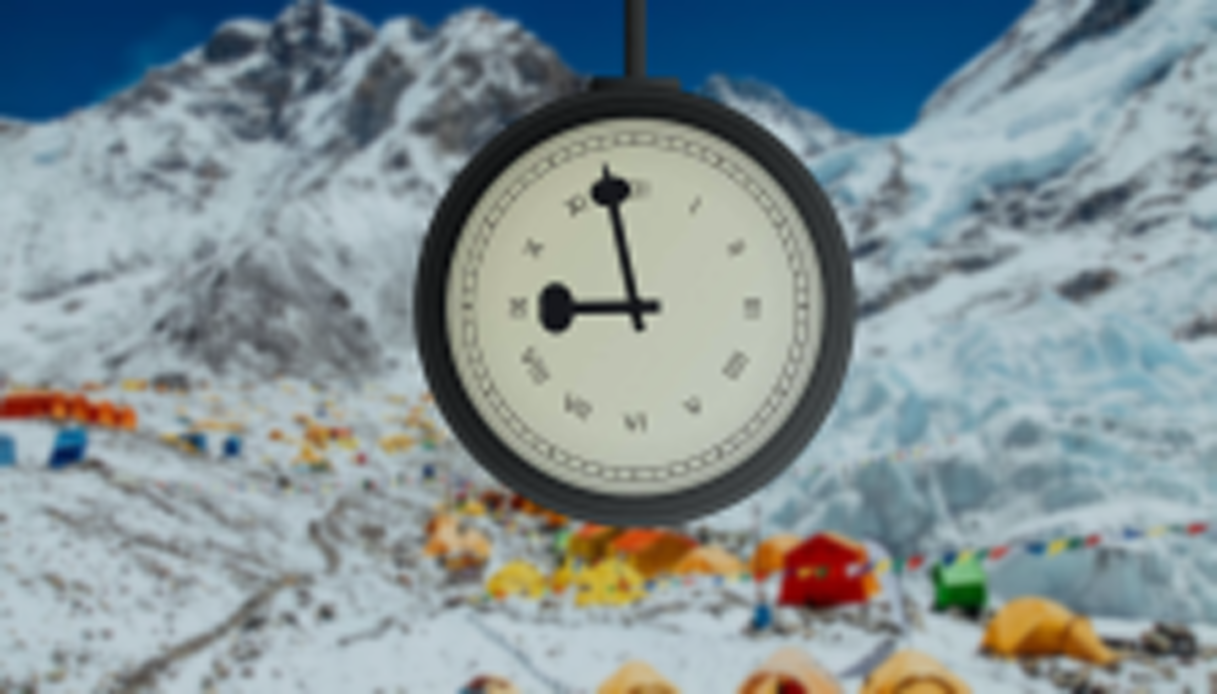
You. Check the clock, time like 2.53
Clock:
8.58
